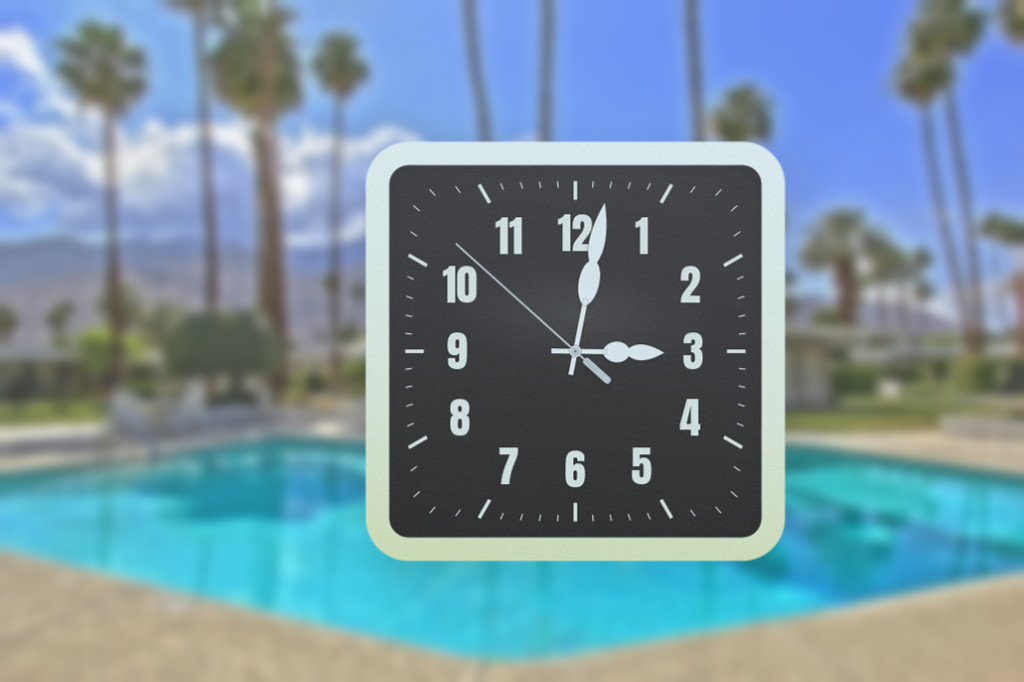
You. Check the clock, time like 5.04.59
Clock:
3.01.52
